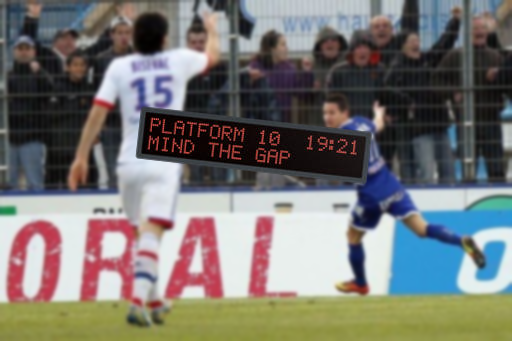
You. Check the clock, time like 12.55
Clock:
19.21
